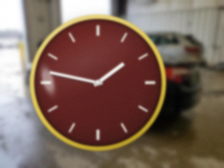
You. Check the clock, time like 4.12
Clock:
1.47
